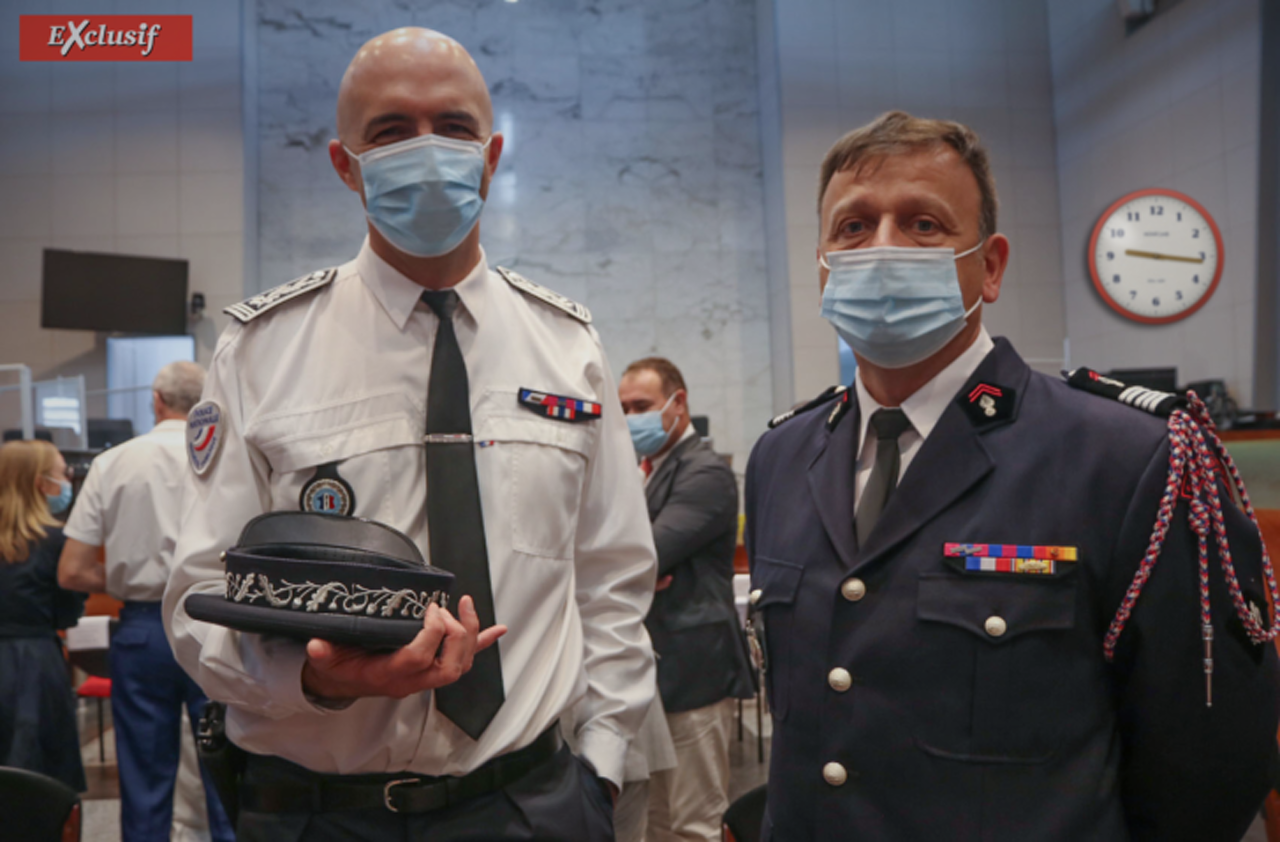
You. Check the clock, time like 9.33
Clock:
9.16
